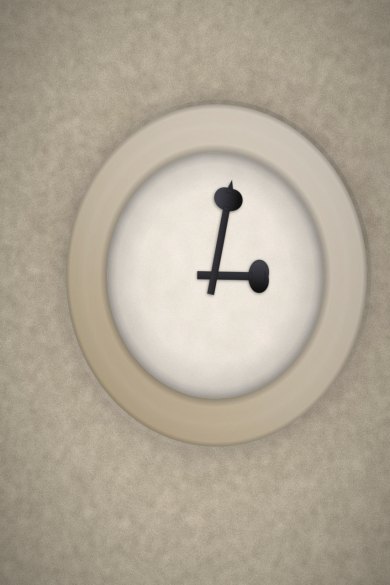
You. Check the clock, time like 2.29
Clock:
3.02
